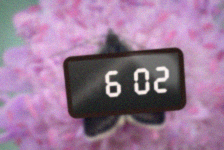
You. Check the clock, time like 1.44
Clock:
6.02
